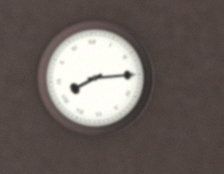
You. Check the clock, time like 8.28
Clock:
8.15
